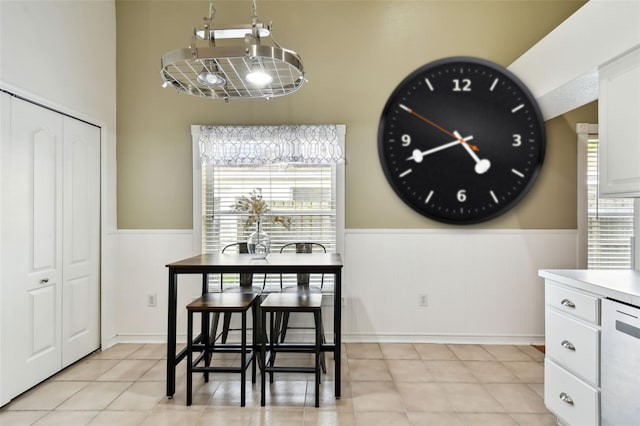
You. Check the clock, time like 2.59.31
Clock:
4.41.50
